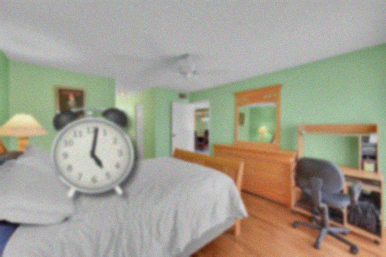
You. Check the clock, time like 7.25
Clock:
5.02
